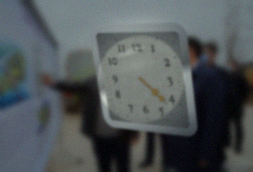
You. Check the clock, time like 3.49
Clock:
4.22
